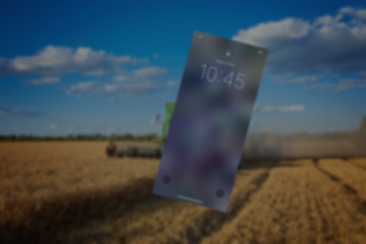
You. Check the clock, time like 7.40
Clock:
10.45
